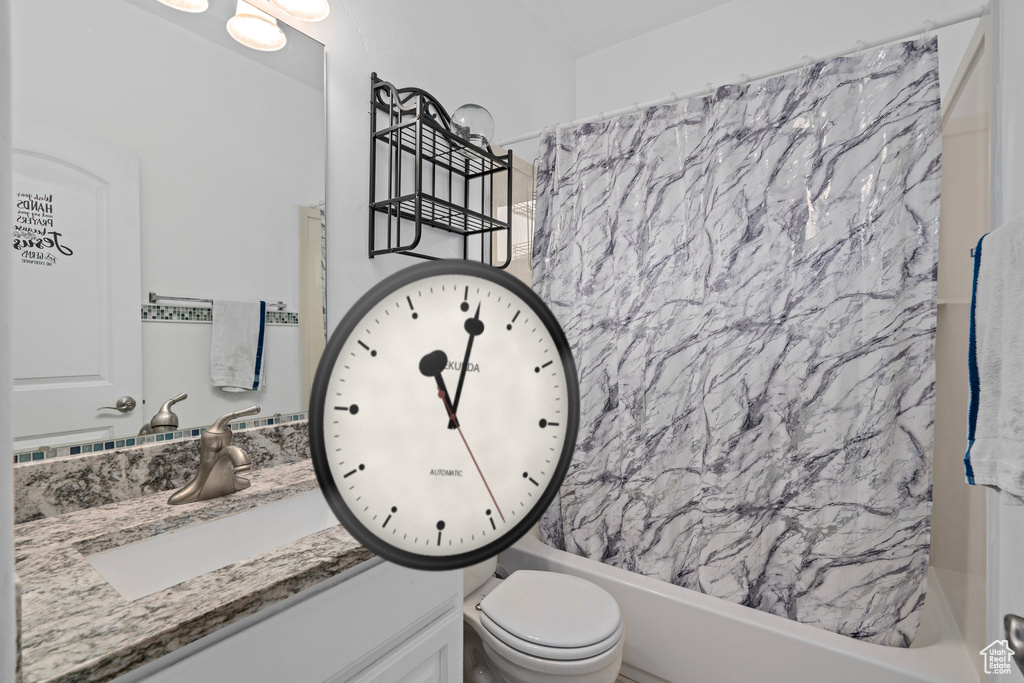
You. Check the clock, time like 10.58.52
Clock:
11.01.24
